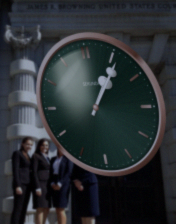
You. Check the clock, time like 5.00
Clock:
1.06
